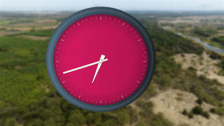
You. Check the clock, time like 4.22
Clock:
6.42
